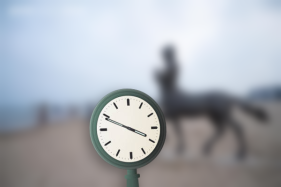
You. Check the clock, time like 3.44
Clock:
3.49
